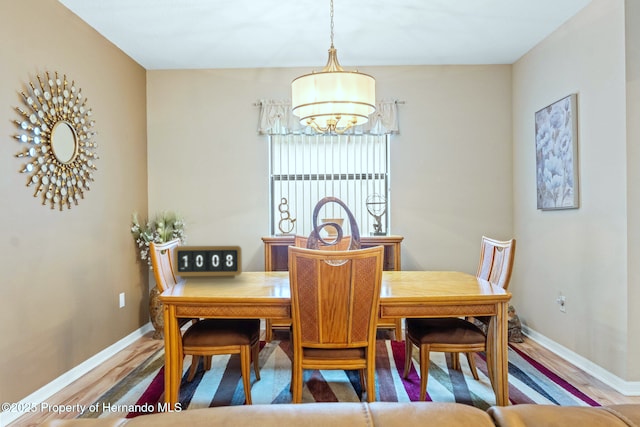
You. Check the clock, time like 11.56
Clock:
10.08
